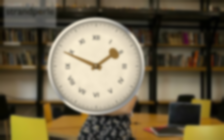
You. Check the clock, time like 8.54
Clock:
1.49
